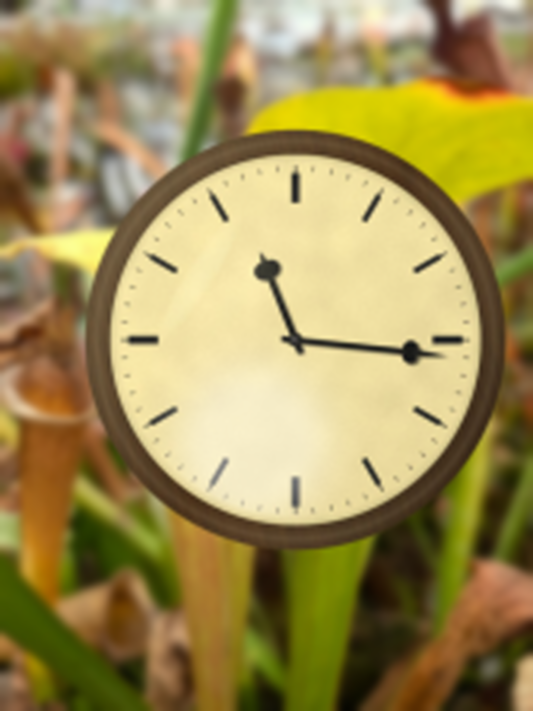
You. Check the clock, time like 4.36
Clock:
11.16
